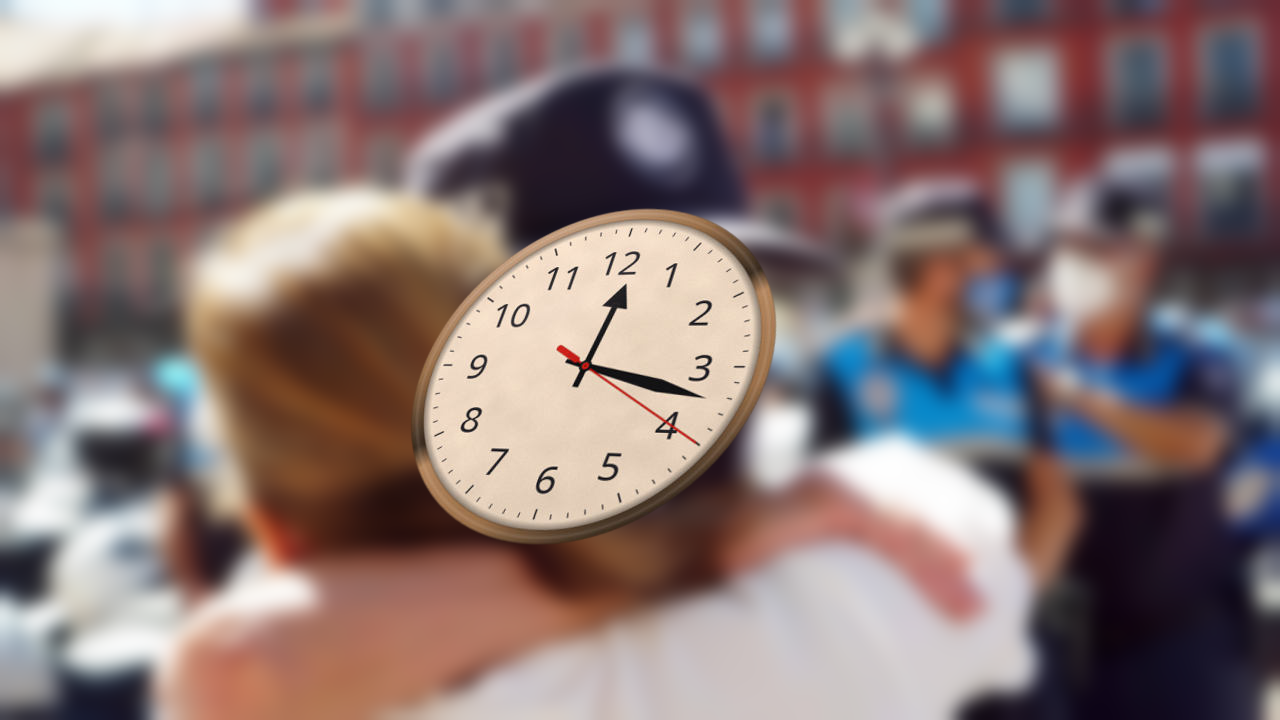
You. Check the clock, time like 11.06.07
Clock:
12.17.20
